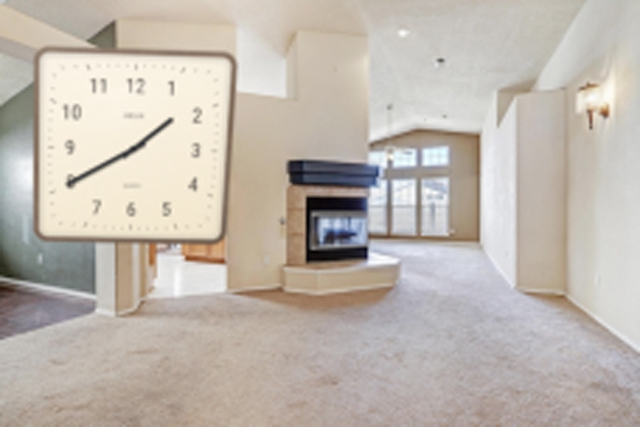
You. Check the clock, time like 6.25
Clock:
1.40
